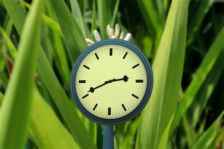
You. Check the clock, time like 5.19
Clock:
2.41
